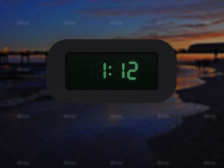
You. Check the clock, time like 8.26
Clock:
1.12
